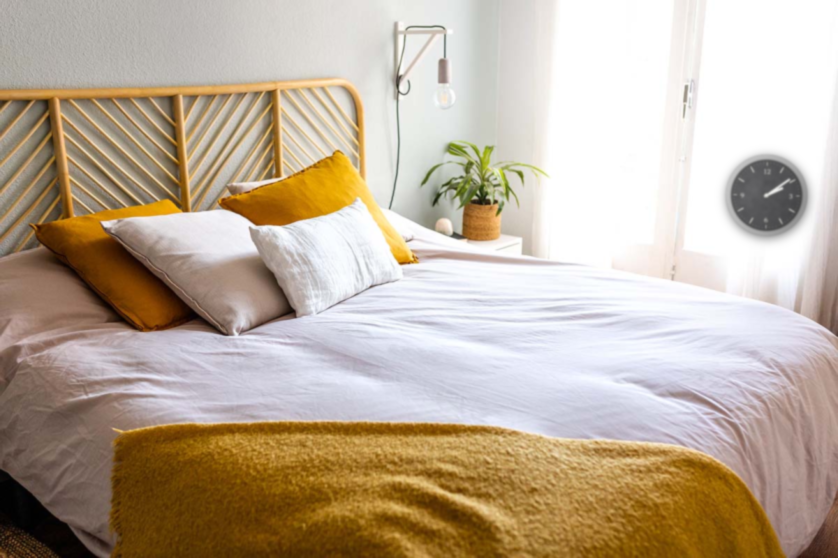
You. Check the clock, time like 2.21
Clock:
2.09
